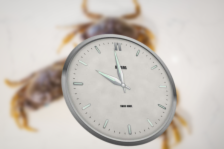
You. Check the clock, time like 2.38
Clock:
9.59
